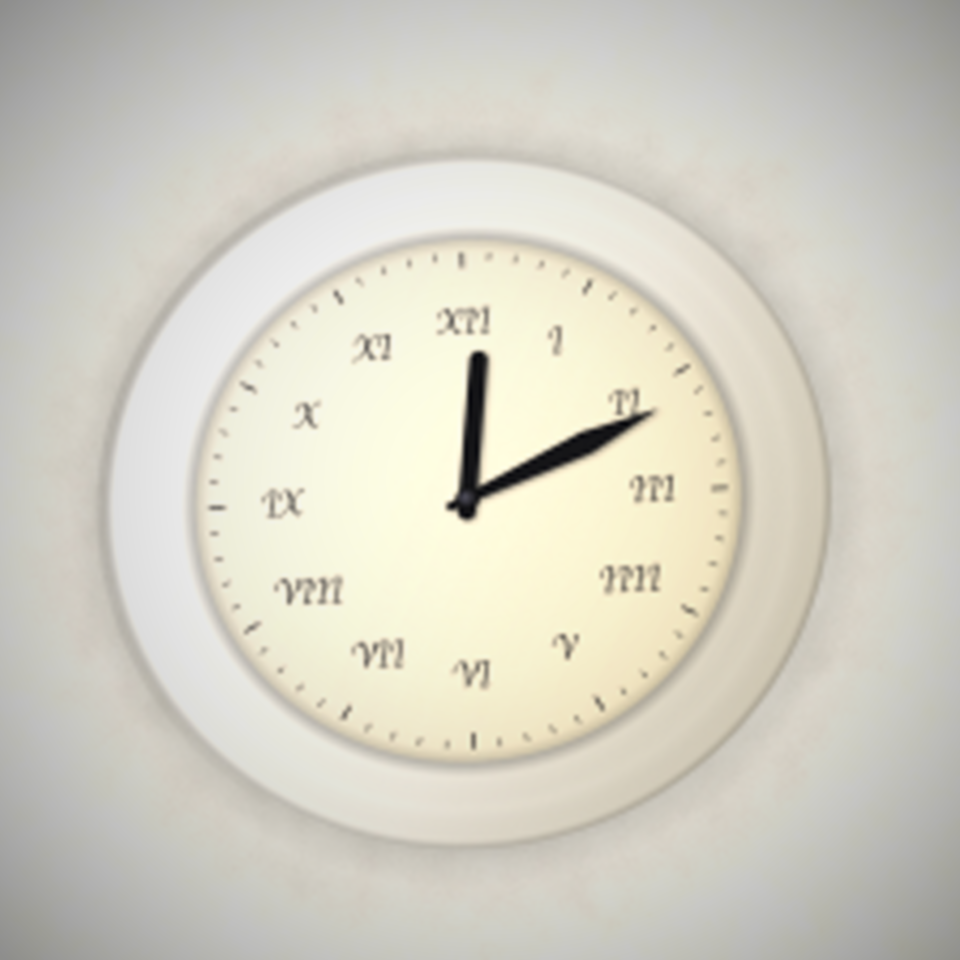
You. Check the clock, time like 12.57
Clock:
12.11
